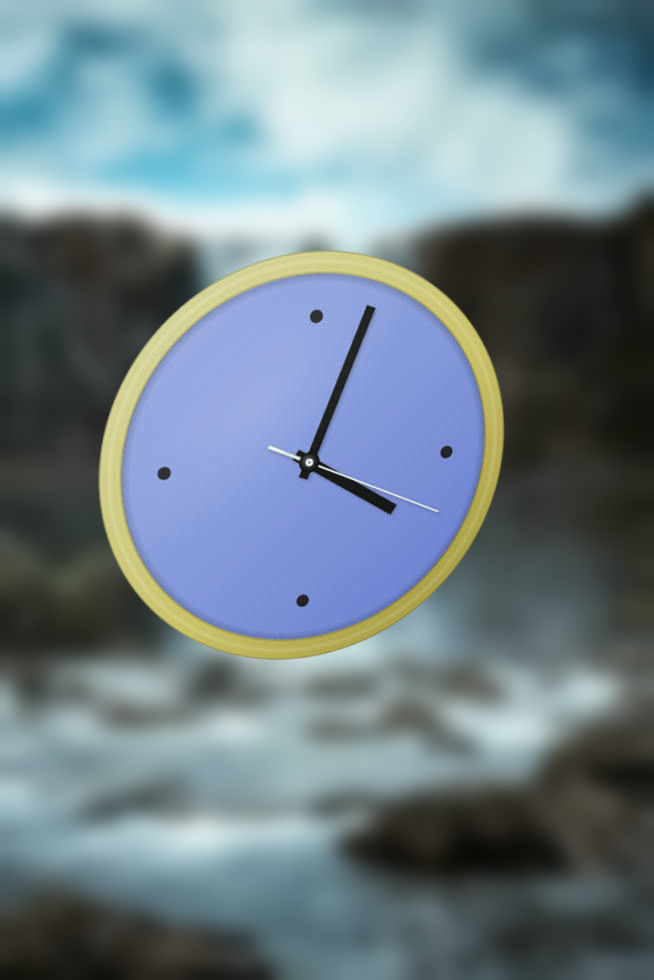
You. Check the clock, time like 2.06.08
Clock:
4.03.19
